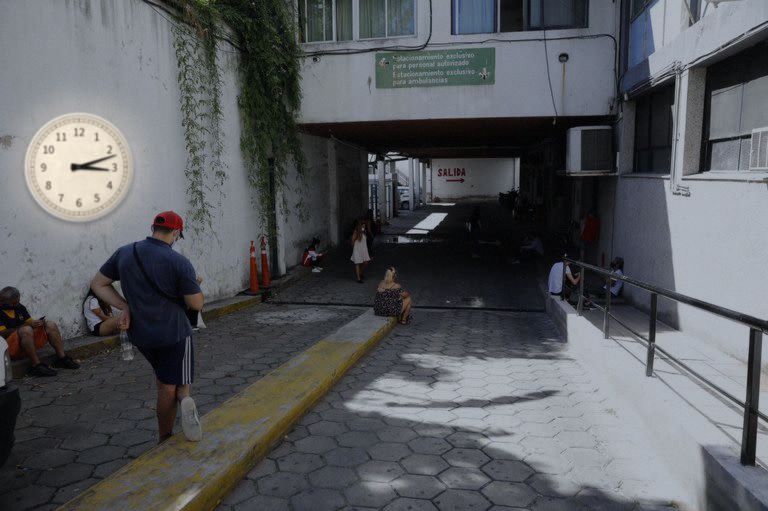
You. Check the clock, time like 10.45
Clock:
3.12
